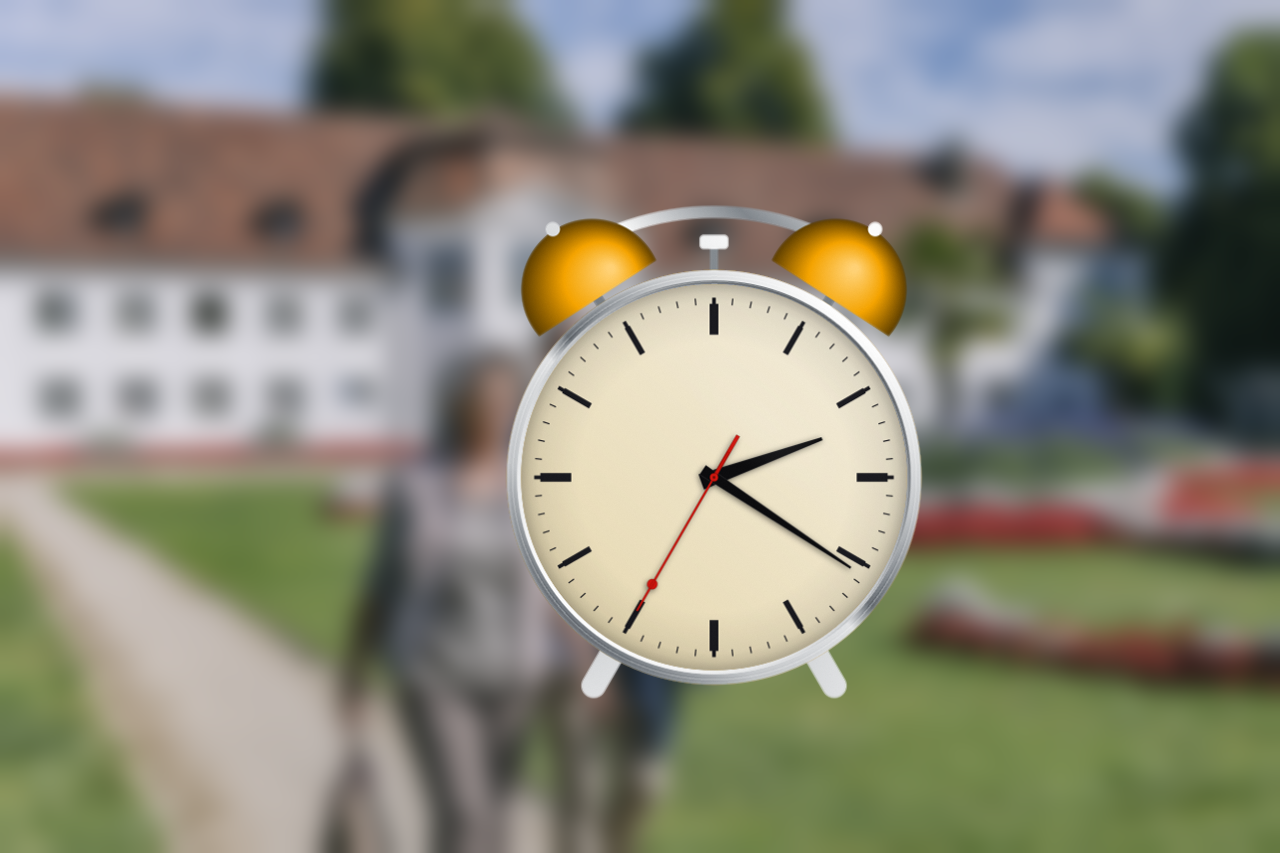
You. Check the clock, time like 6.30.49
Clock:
2.20.35
